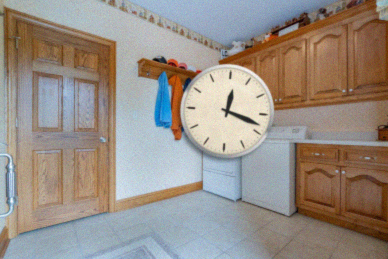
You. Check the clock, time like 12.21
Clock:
12.18
